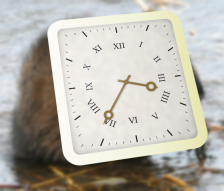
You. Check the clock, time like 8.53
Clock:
3.36
